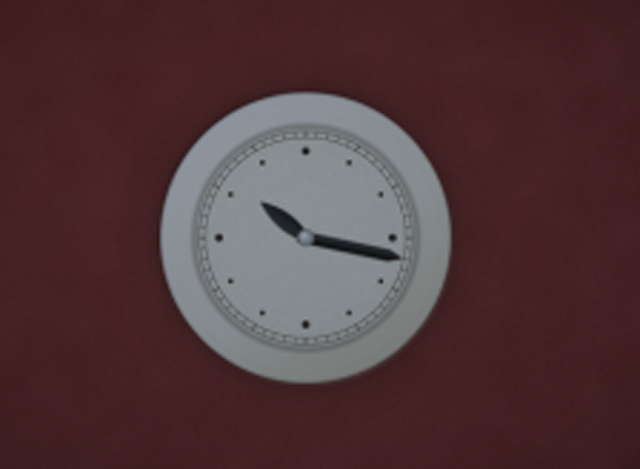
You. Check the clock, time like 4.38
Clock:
10.17
